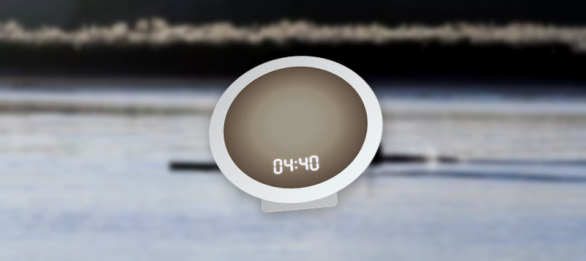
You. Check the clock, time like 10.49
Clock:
4.40
